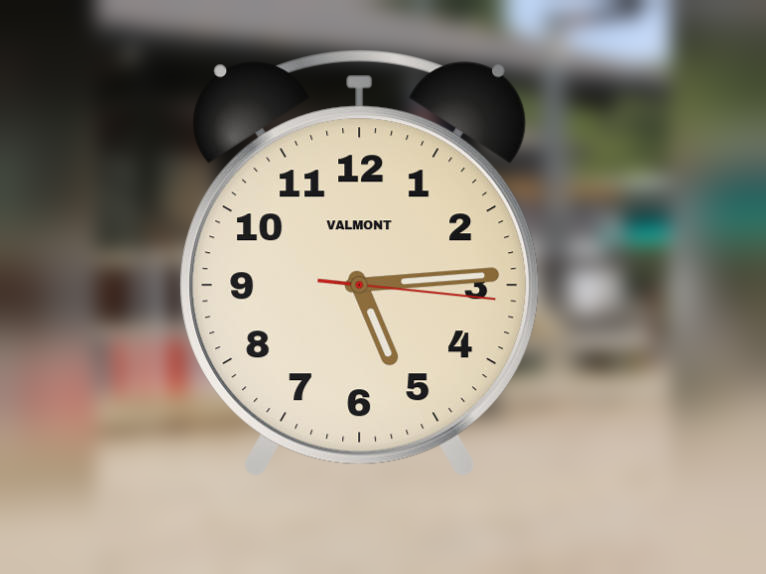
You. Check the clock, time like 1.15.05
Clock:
5.14.16
